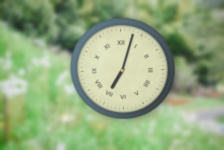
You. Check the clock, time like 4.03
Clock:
7.03
